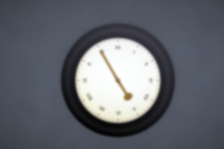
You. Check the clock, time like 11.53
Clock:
4.55
